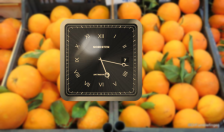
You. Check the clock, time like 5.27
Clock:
5.17
